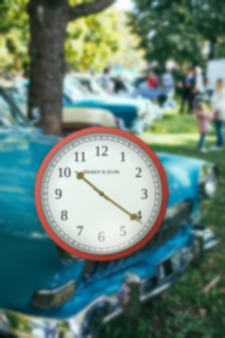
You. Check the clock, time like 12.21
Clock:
10.21
